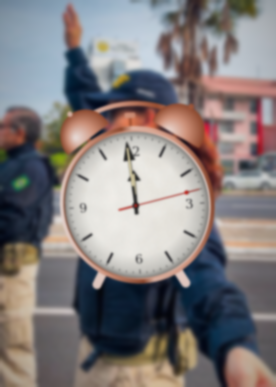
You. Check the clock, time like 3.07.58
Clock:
11.59.13
